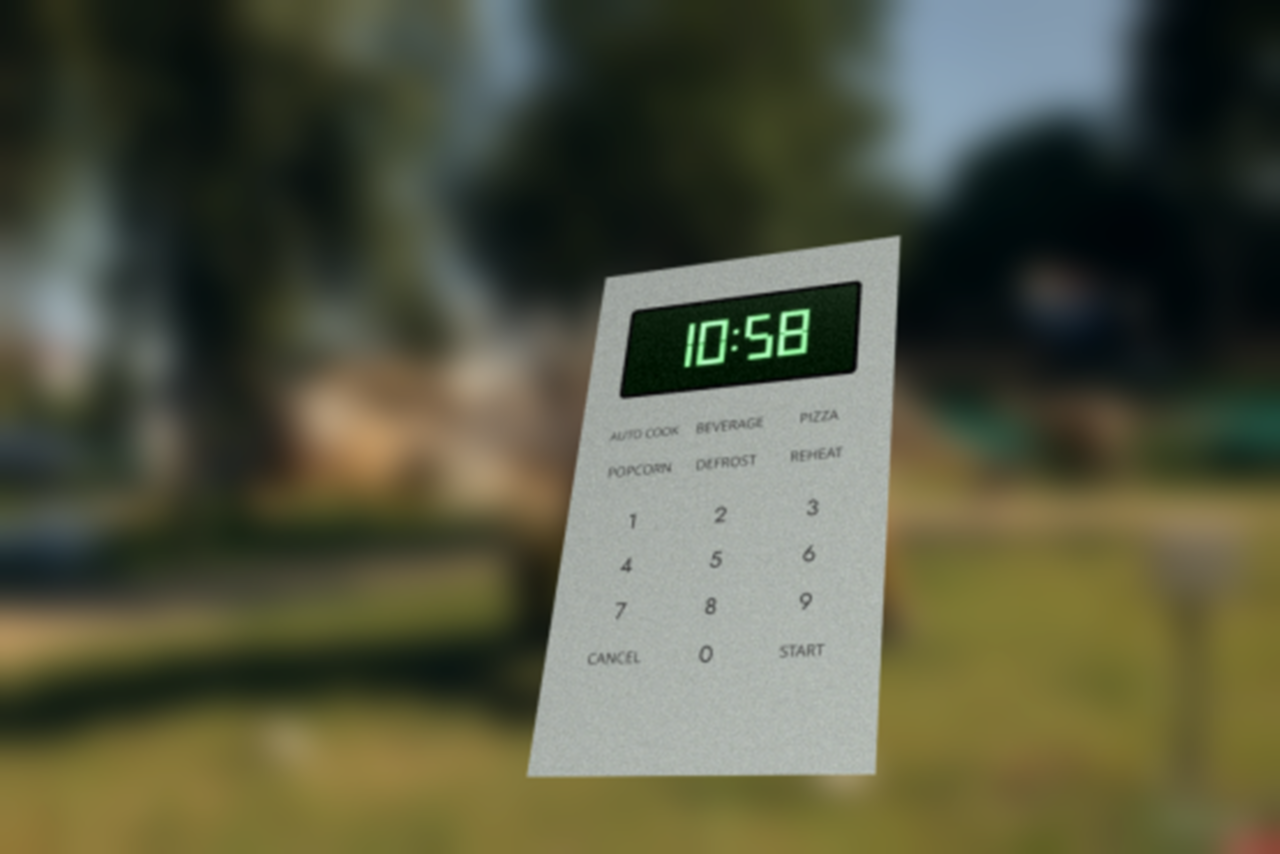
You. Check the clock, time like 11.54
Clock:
10.58
